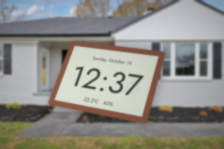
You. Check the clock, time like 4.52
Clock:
12.37
